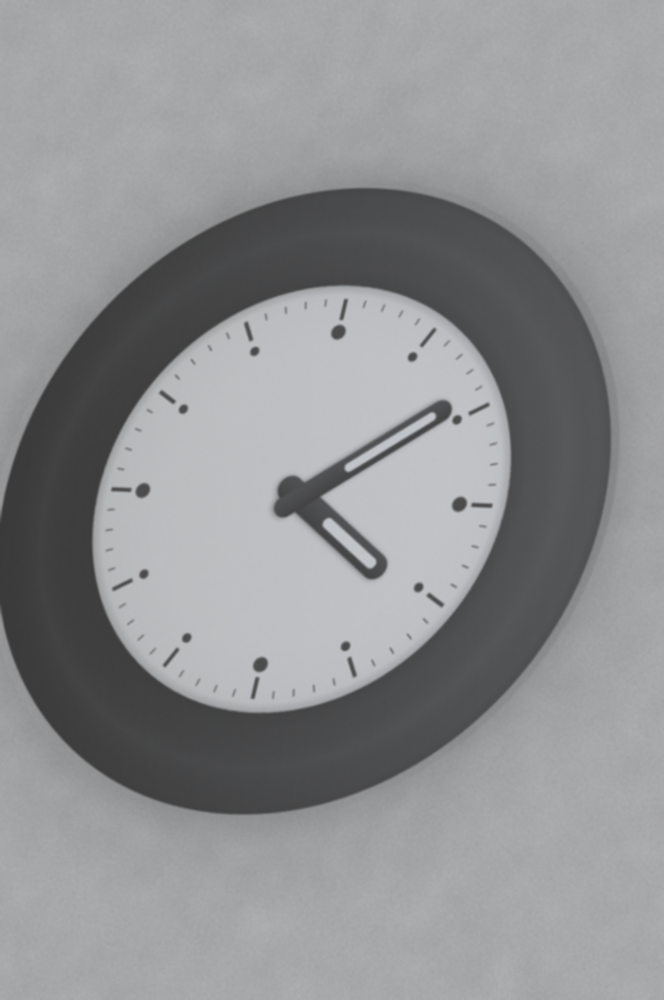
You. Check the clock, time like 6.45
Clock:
4.09
